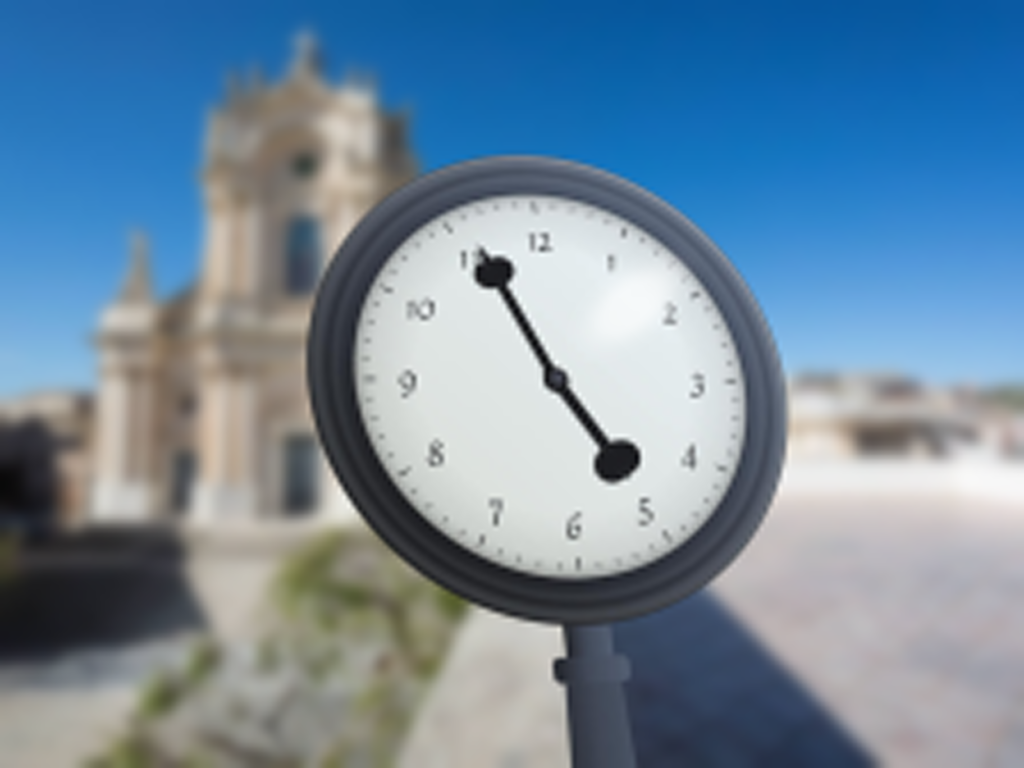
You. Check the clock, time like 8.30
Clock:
4.56
